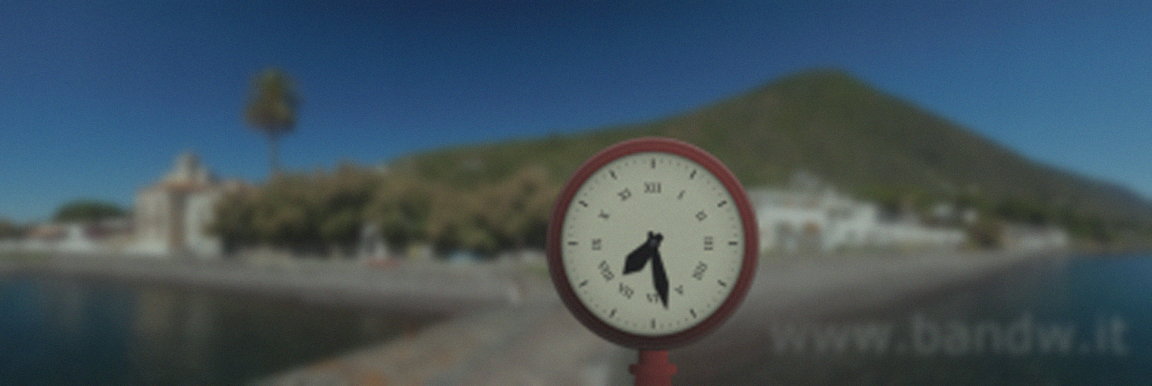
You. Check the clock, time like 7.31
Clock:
7.28
